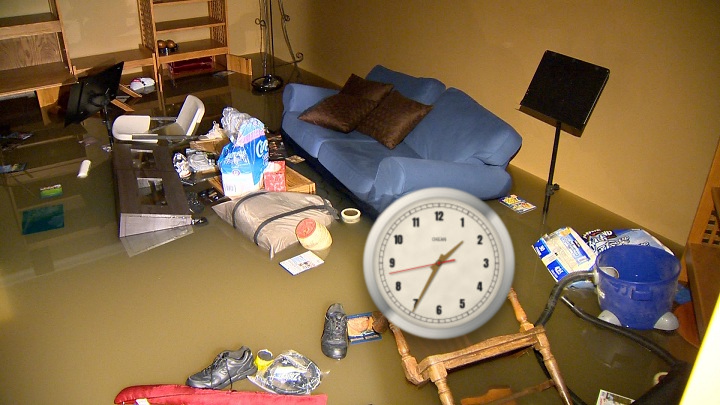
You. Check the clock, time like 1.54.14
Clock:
1.34.43
